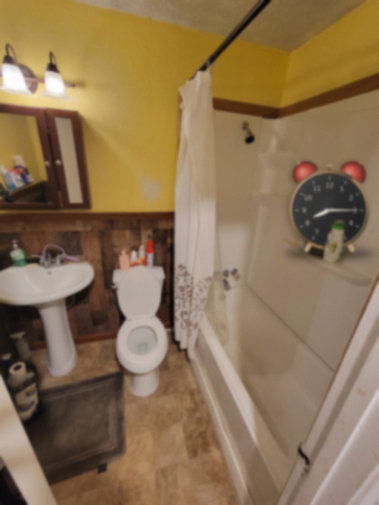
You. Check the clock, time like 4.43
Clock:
8.15
